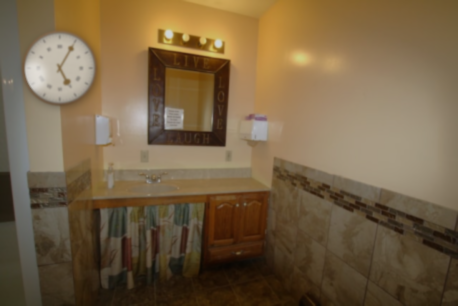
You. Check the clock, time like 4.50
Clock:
5.05
